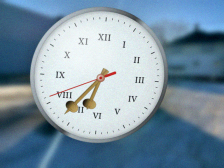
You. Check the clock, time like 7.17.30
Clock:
6.36.41
